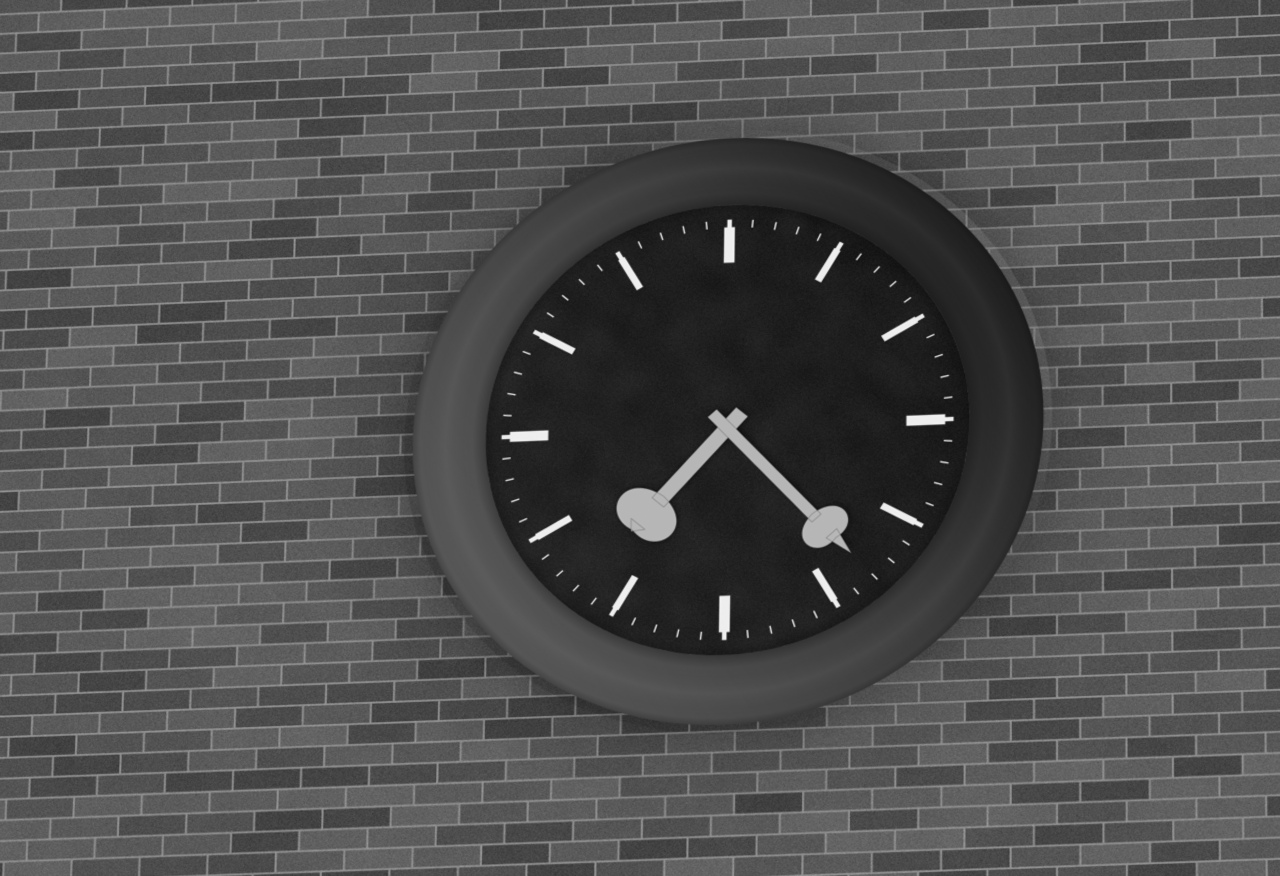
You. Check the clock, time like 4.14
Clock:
7.23
